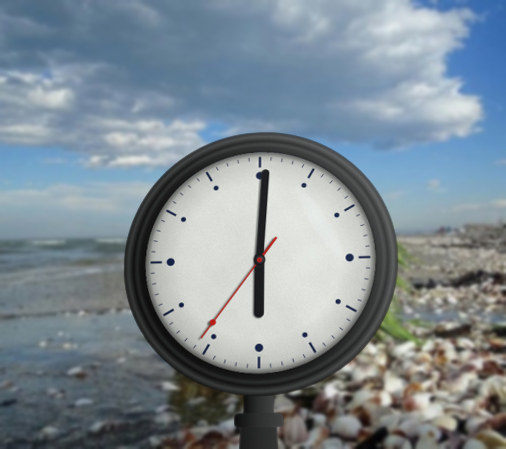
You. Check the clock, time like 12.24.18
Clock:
6.00.36
